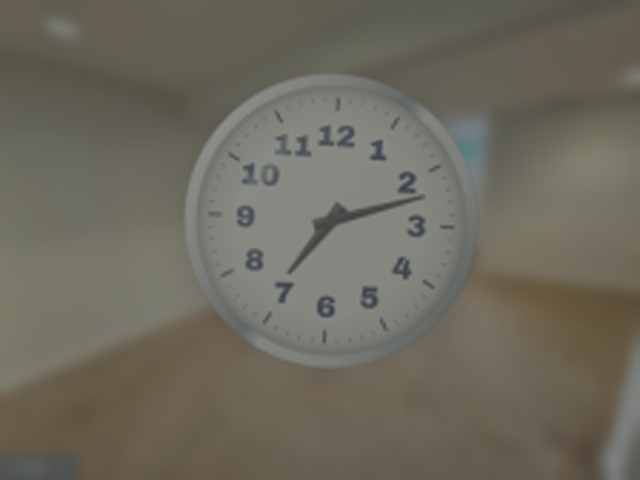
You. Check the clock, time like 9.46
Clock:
7.12
